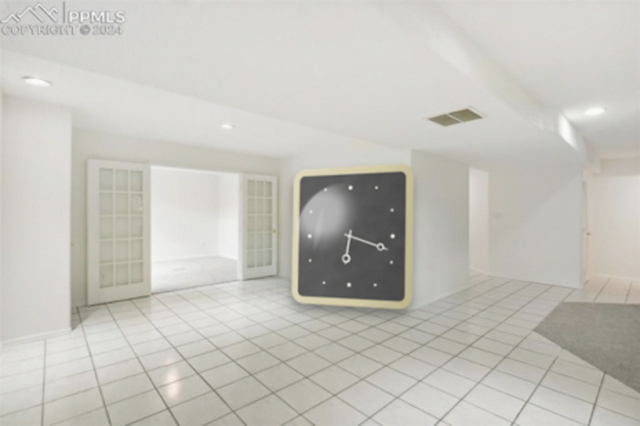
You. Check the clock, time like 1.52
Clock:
6.18
